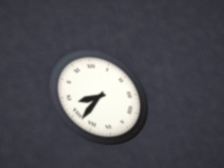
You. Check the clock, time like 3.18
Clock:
8.38
